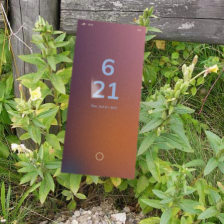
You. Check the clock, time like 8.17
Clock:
6.21
